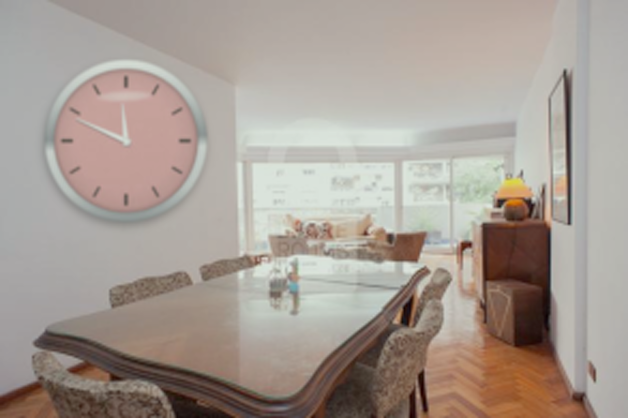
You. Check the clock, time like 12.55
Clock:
11.49
